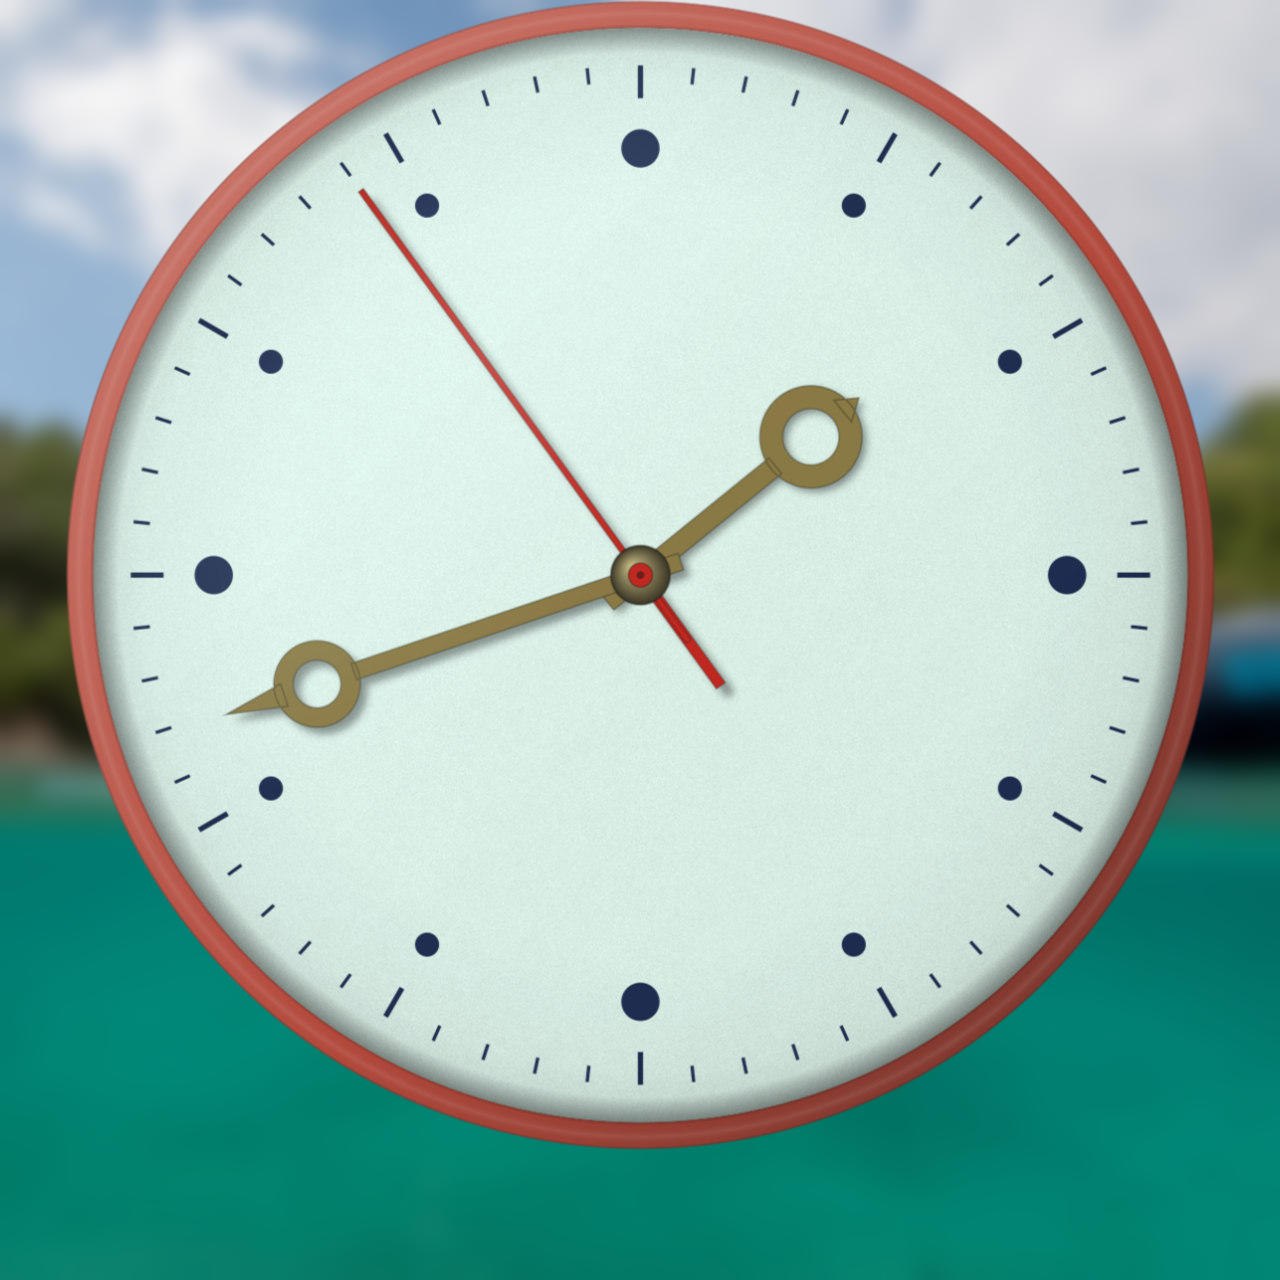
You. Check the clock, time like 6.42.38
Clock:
1.41.54
